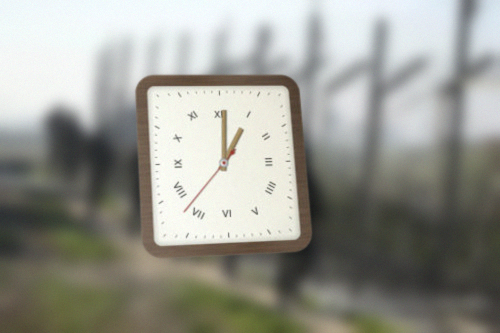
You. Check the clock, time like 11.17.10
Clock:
1.00.37
